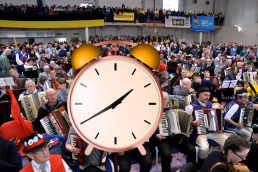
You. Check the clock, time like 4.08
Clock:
1.40
